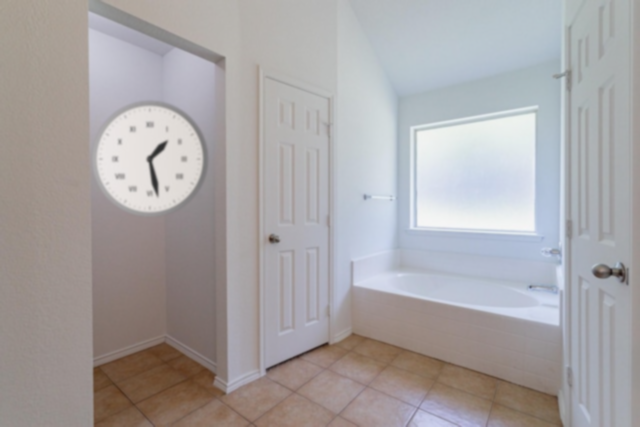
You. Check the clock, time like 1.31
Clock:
1.28
